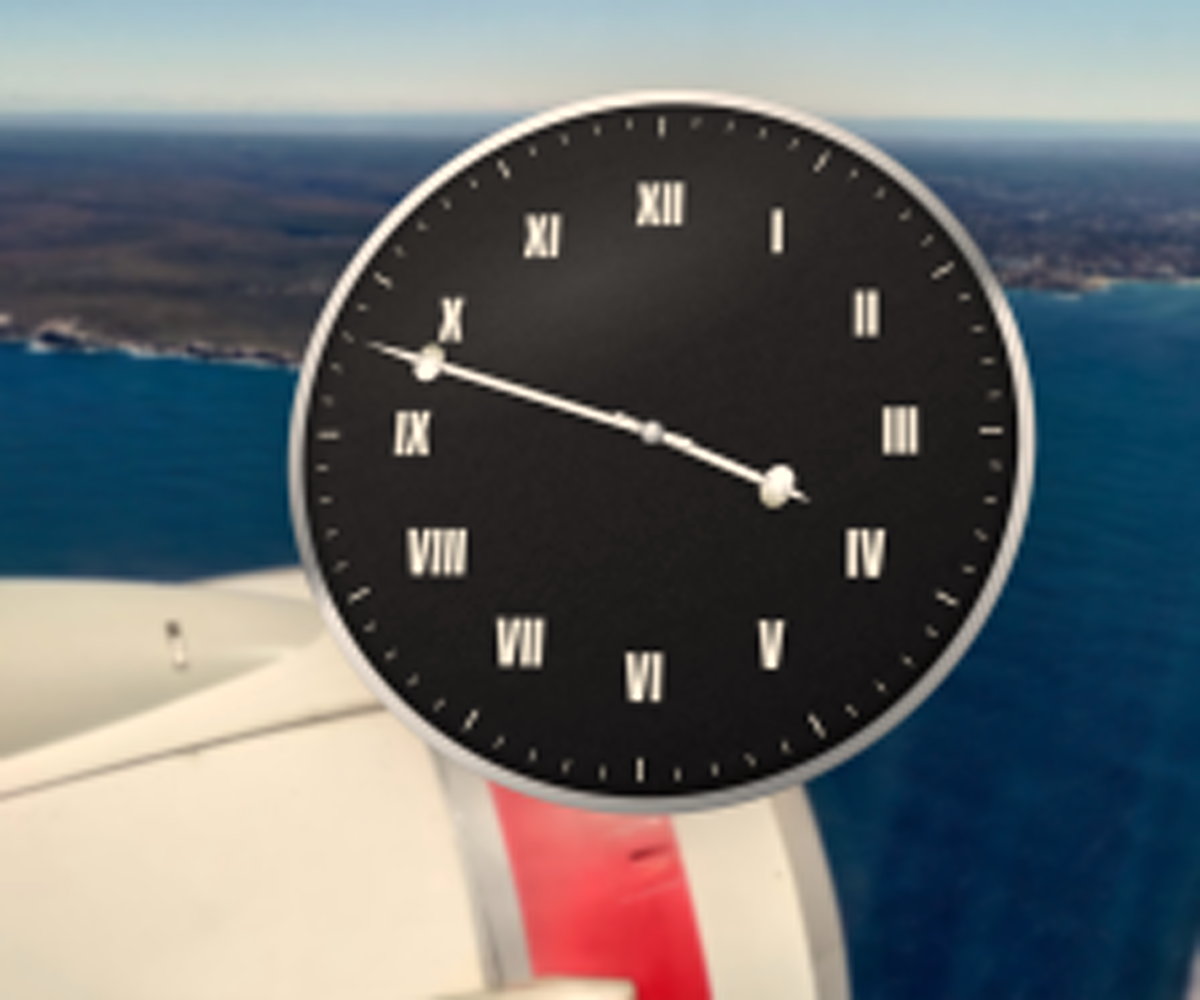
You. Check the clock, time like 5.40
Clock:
3.48
